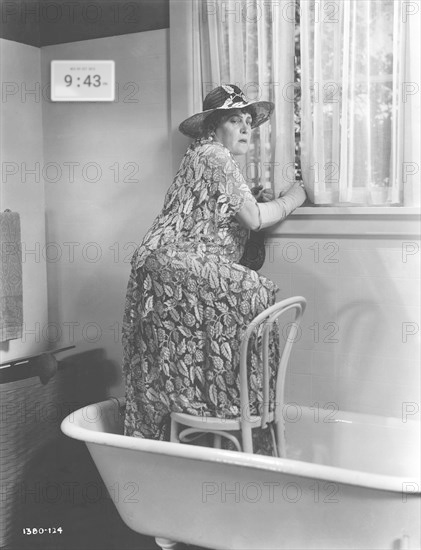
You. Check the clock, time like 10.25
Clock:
9.43
